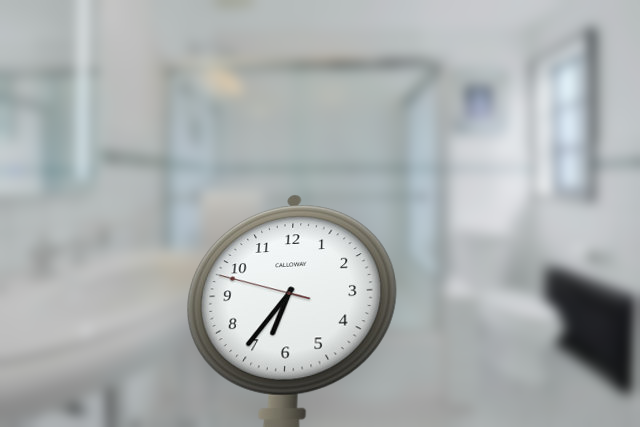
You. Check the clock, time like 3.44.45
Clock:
6.35.48
